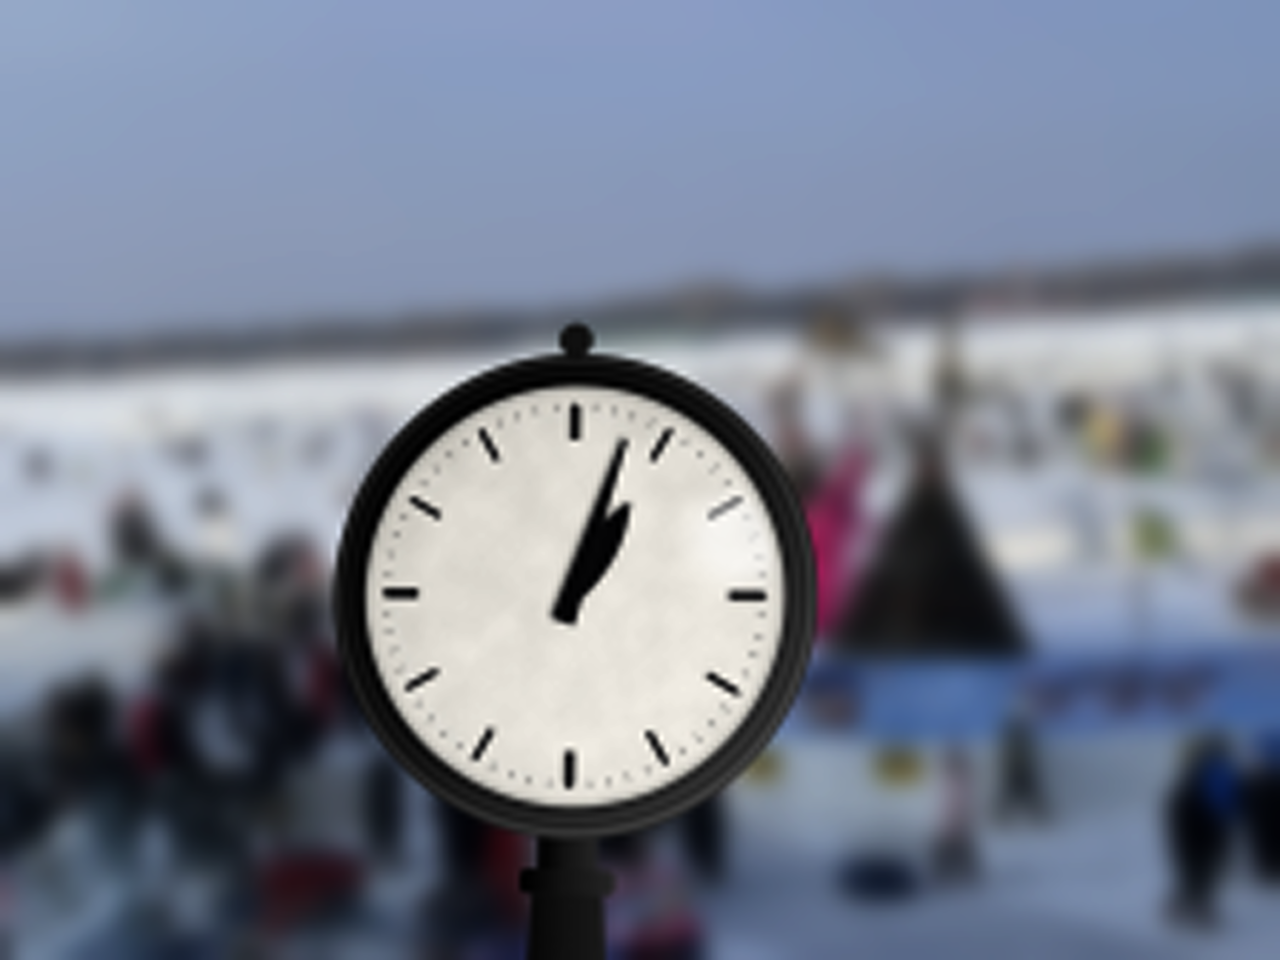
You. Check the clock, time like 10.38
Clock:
1.03
